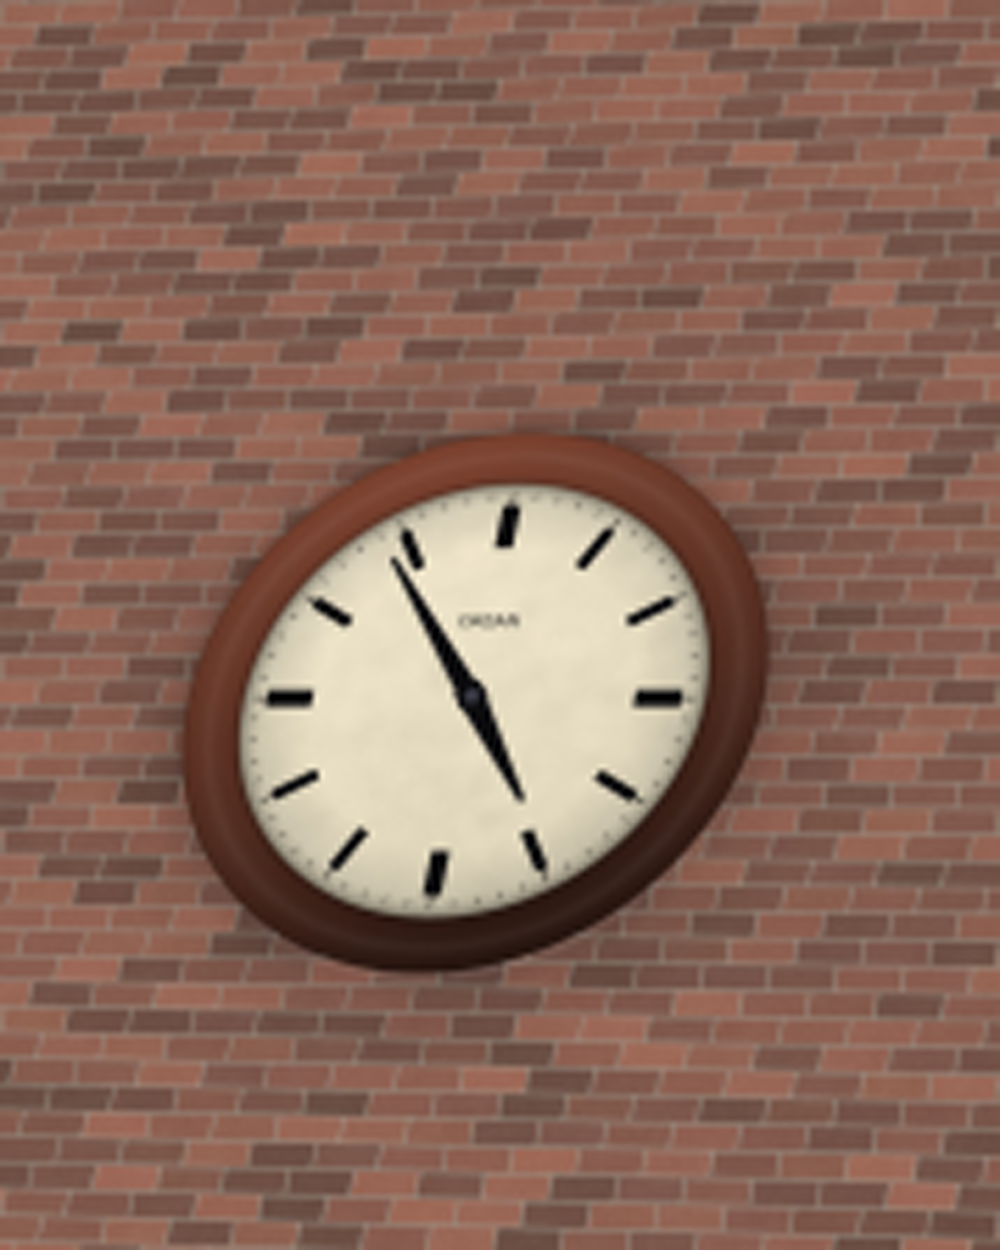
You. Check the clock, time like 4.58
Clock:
4.54
